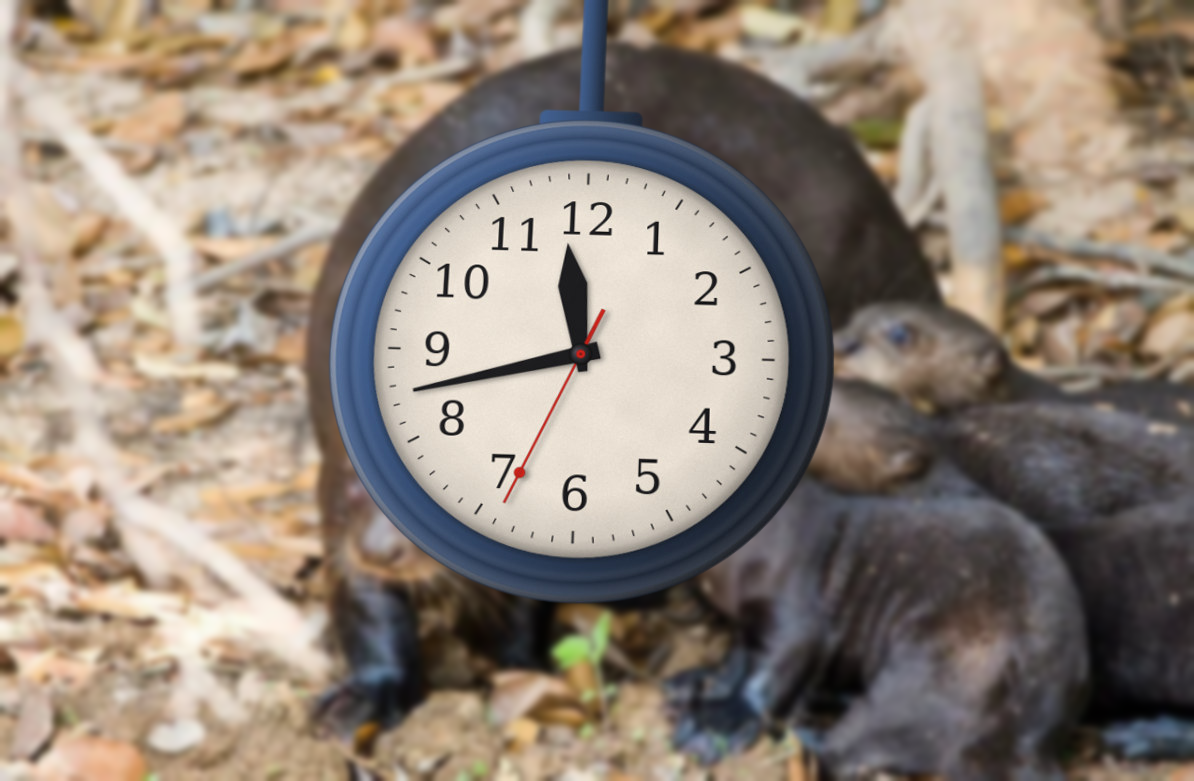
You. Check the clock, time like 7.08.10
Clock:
11.42.34
